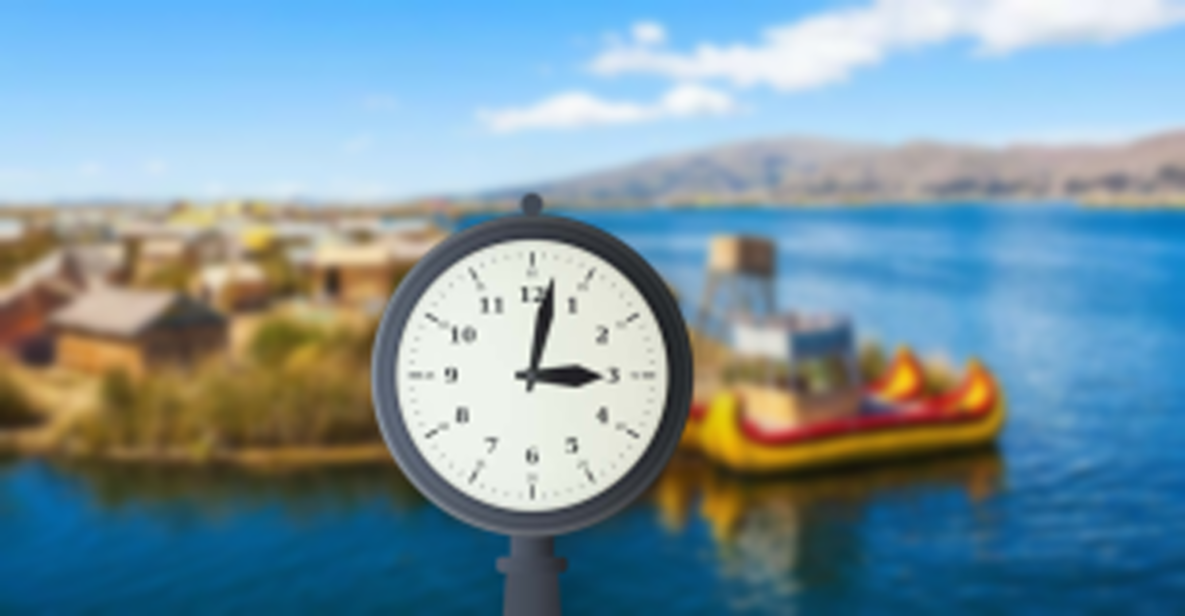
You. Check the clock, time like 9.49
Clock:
3.02
